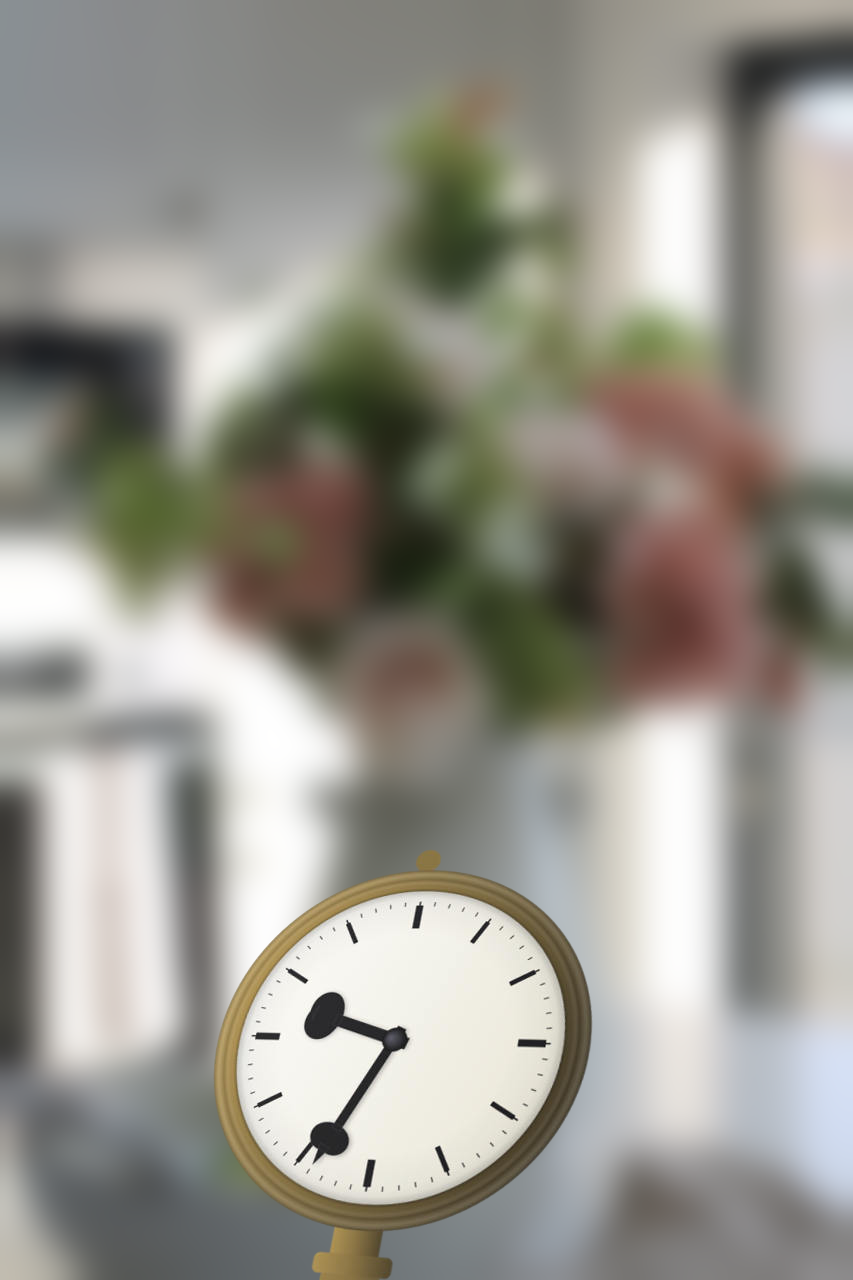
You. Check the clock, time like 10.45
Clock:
9.34
